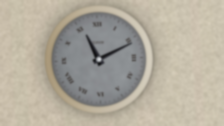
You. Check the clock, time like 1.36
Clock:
11.11
